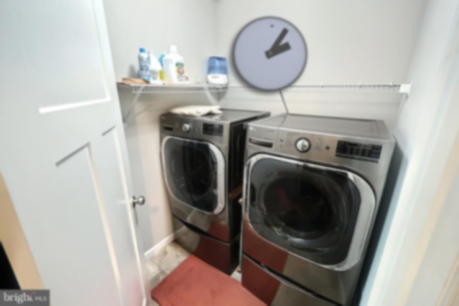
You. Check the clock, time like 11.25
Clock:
2.05
